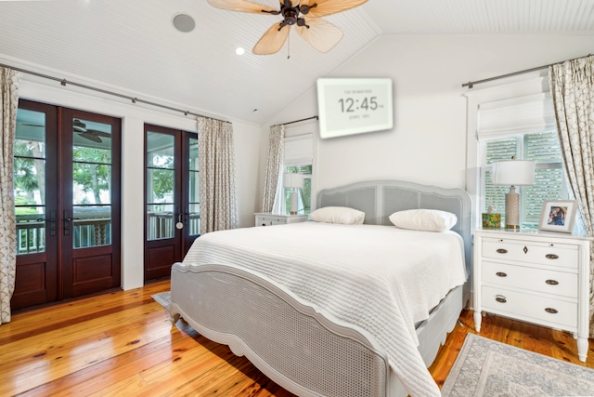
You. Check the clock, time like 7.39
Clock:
12.45
